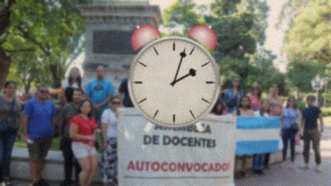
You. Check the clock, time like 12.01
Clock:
2.03
